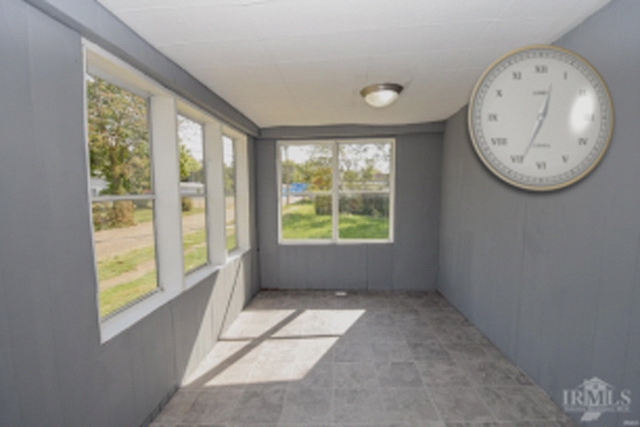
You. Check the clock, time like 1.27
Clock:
12.34
